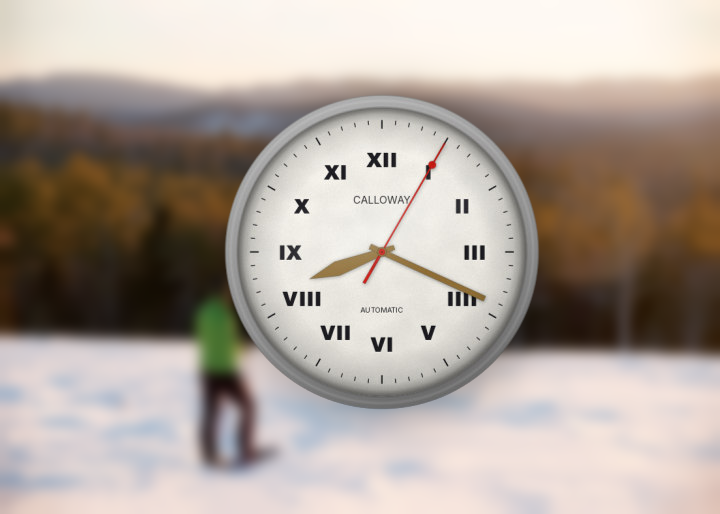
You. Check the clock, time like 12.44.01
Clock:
8.19.05
